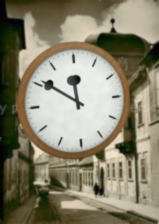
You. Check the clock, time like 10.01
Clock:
11.51
